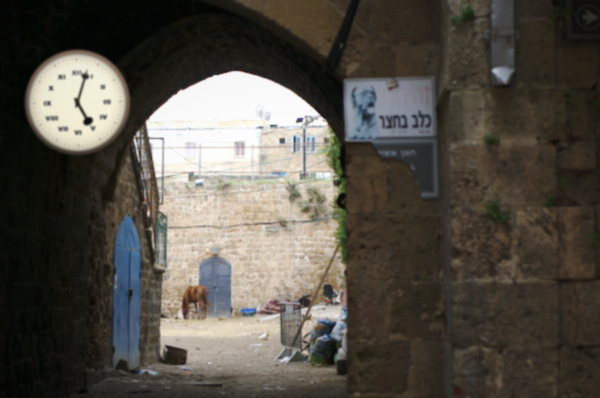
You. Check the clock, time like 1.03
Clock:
5.03
